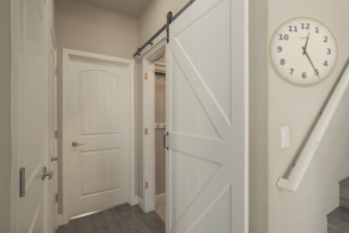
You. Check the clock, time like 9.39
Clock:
12.25
